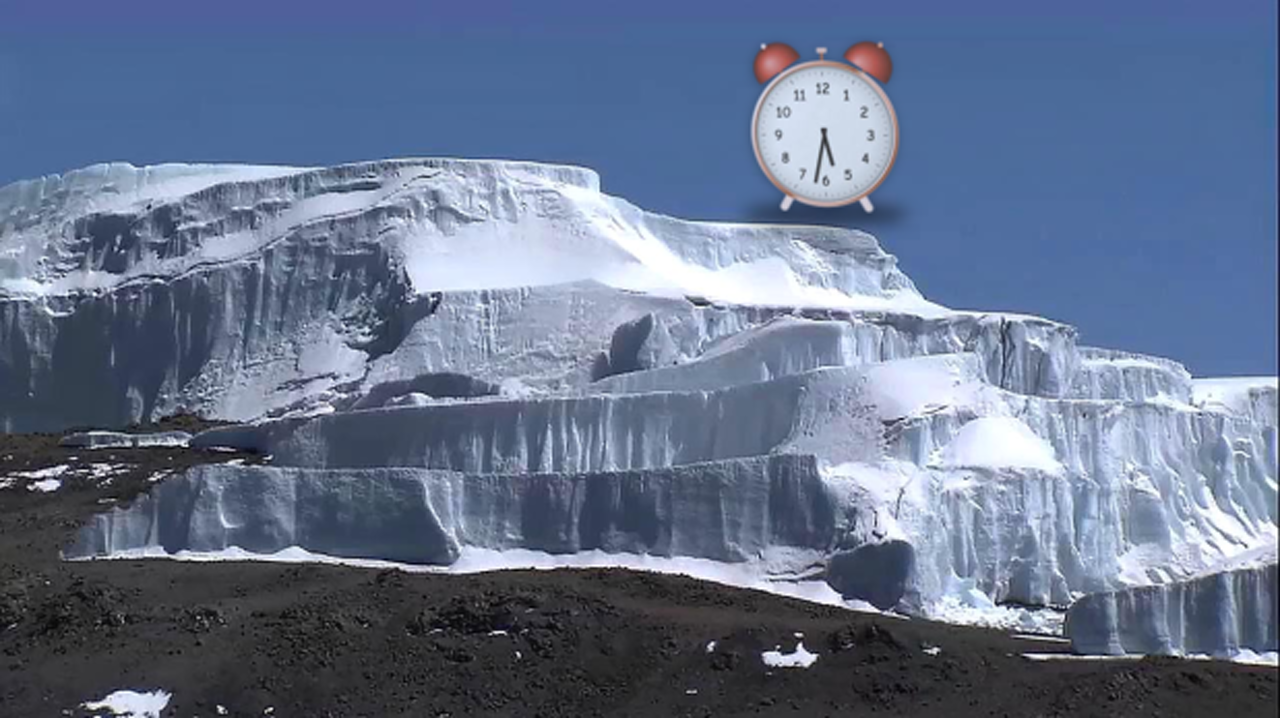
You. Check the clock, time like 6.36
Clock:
5.32
